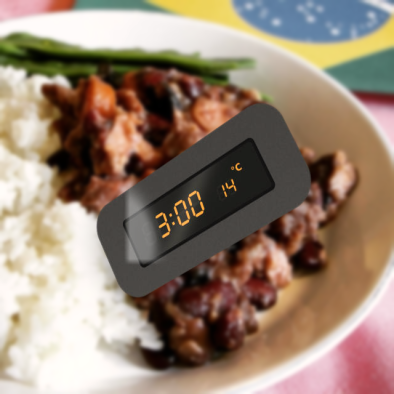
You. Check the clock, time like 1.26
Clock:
3.00
